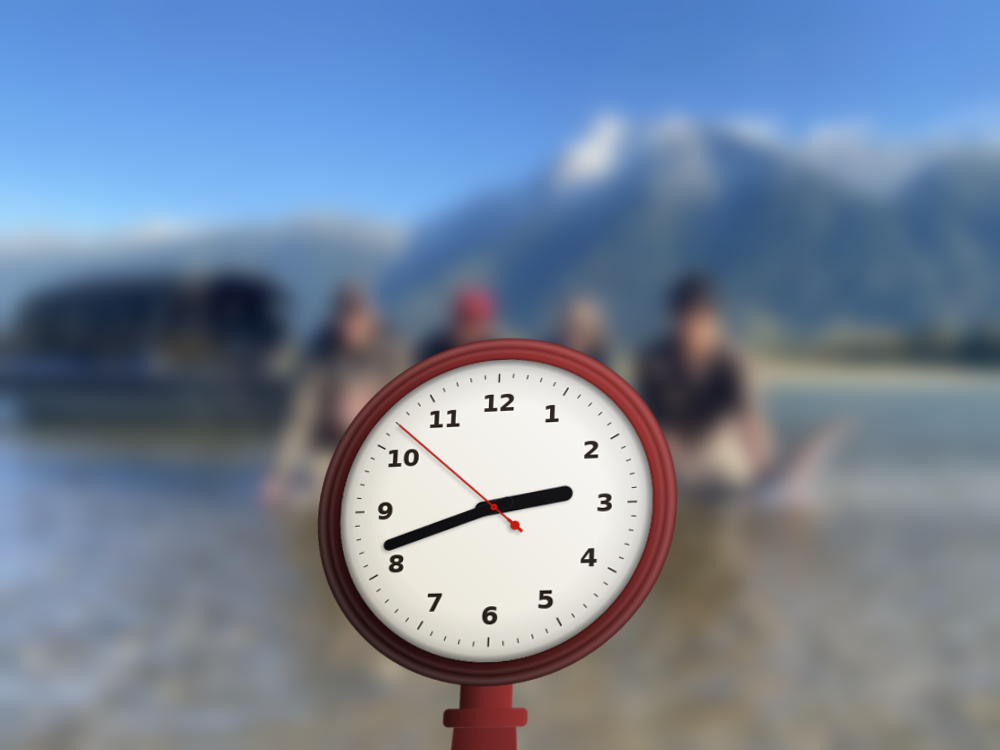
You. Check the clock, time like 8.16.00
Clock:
2.41.52
